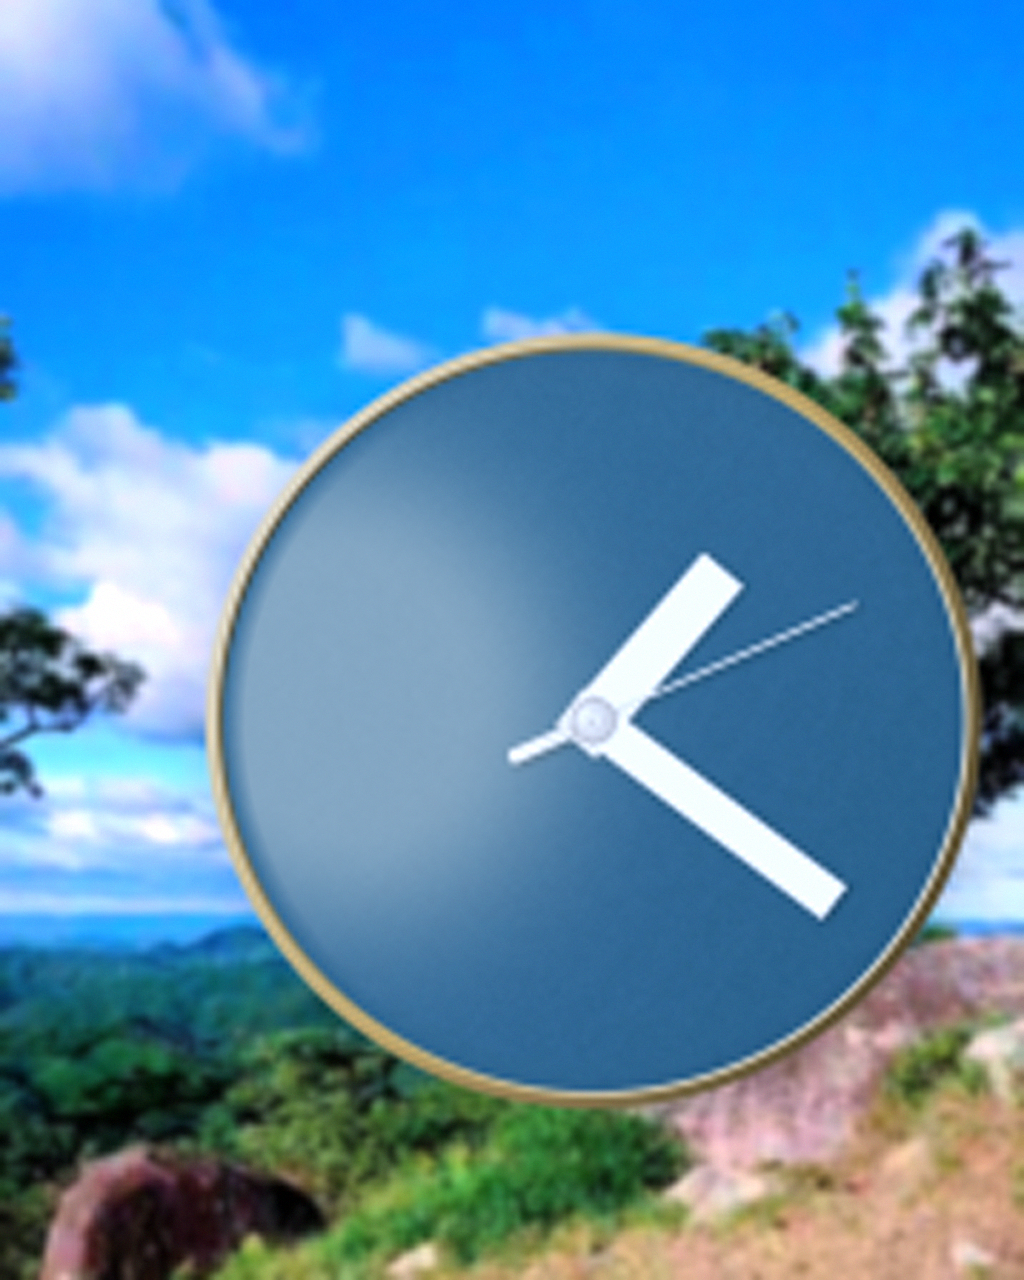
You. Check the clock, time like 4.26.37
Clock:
1.21.11
